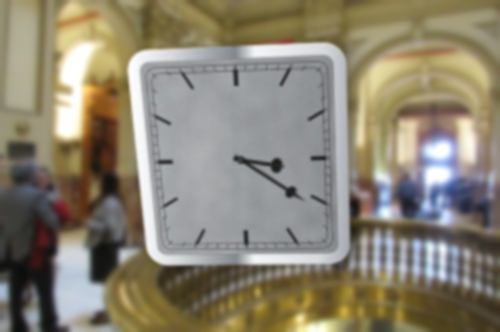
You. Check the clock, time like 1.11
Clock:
3.21
